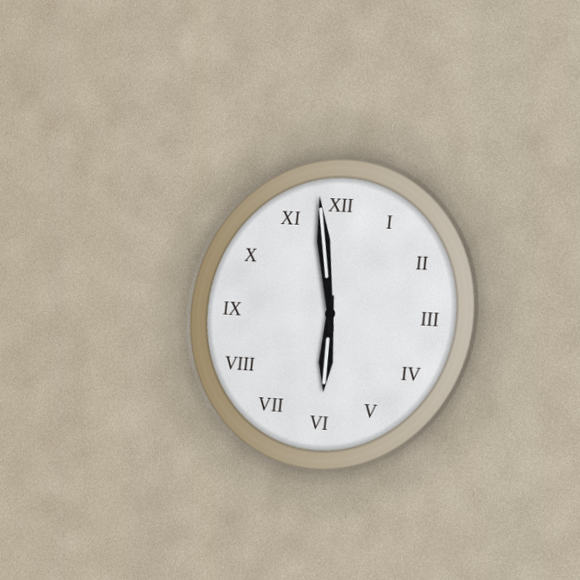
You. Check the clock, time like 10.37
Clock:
5.58
